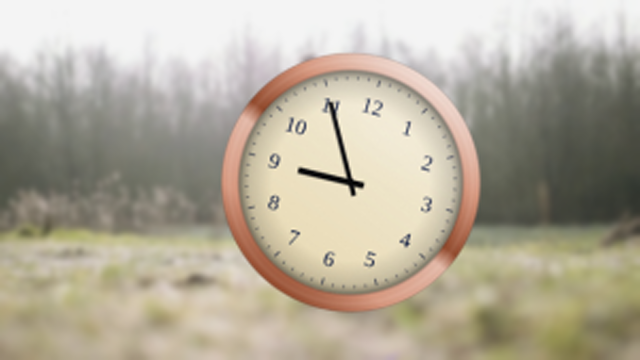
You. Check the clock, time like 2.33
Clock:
8.55
